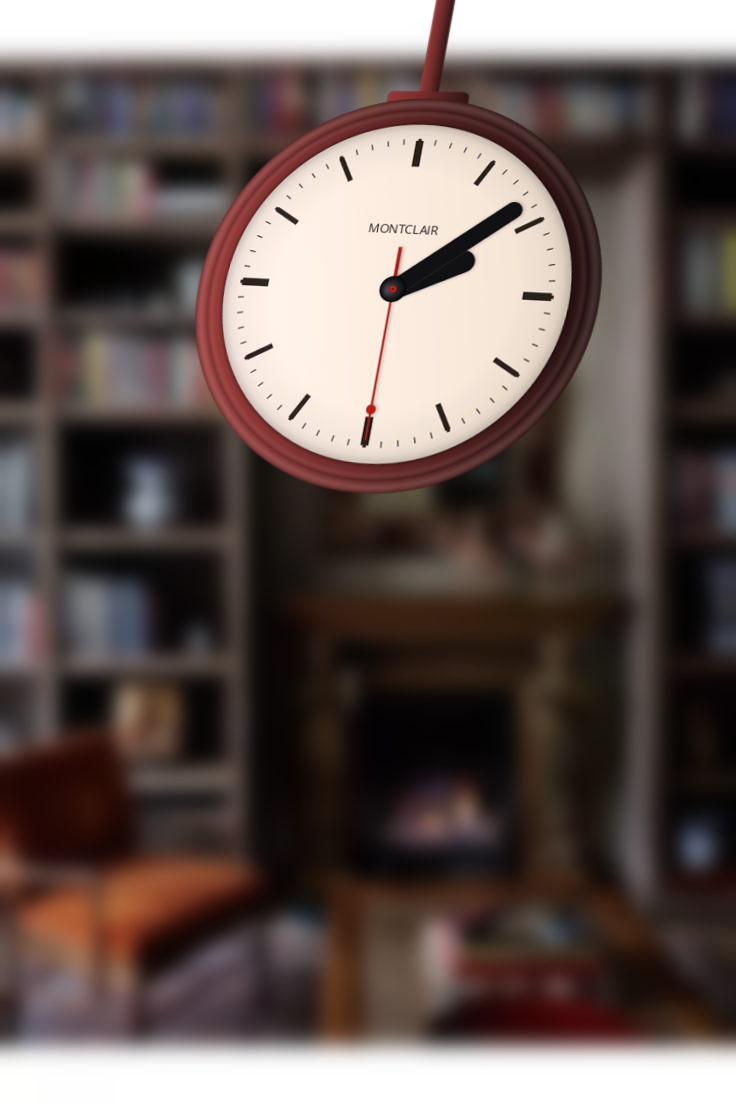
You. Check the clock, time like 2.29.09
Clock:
2.08.30
